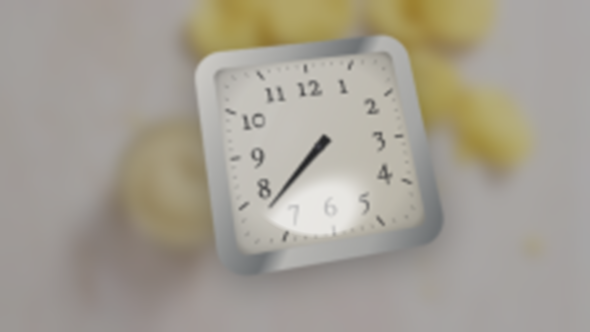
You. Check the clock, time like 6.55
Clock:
7.38
